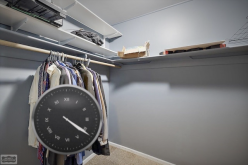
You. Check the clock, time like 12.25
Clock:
4.21
